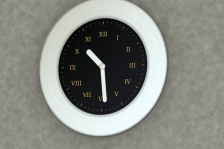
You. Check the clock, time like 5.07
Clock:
10.29
